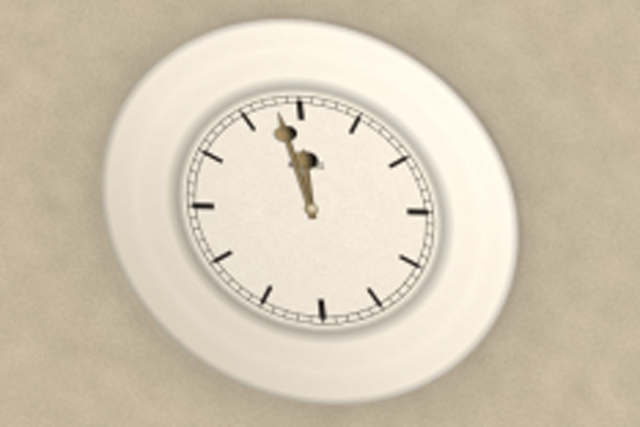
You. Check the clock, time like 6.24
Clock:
11.58
